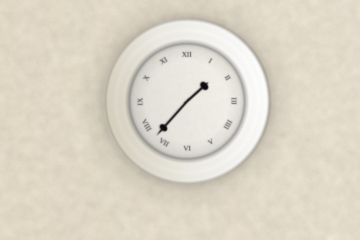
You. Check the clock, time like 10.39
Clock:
1.37
